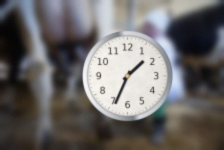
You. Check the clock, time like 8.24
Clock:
1.34
